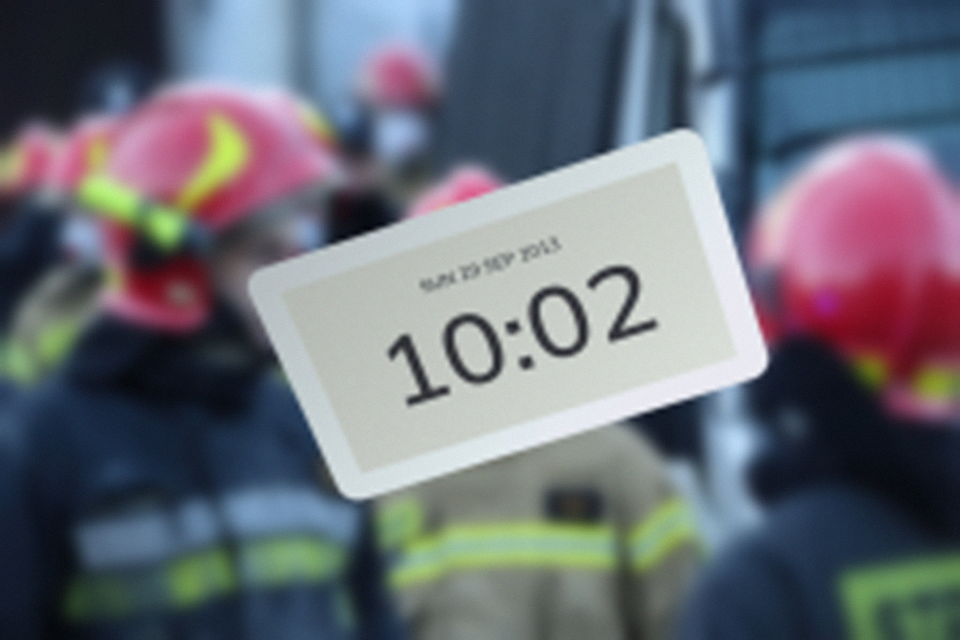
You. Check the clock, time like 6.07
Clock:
10.02
